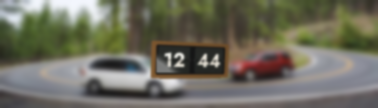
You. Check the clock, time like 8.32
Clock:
12.44
